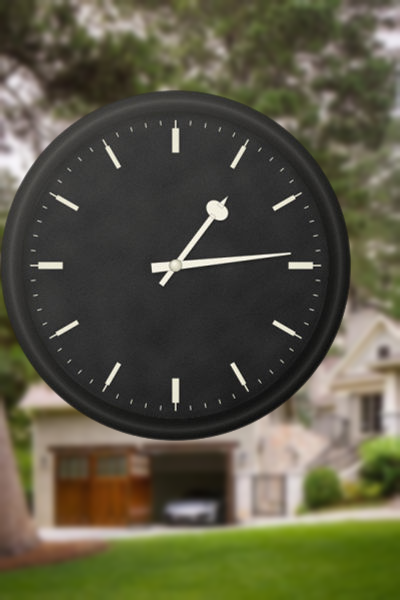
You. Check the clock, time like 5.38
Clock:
1.14
